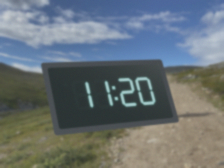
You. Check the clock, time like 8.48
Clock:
11.20
